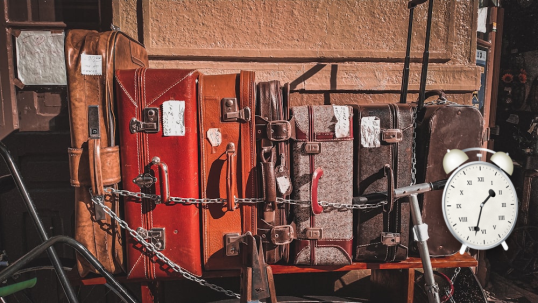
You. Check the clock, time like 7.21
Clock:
1.33
